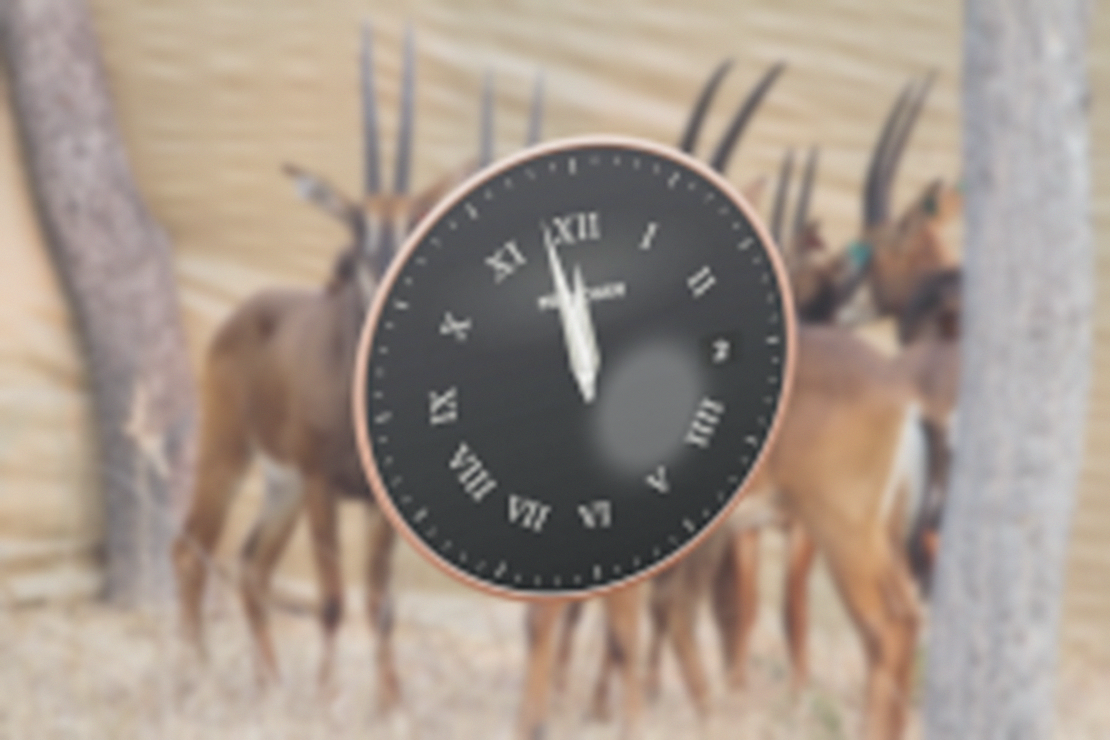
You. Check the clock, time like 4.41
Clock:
11.58
